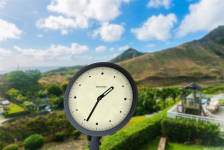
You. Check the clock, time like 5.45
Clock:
1.34
